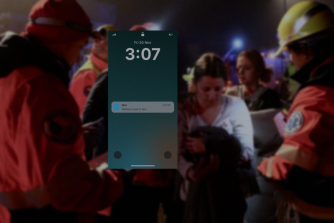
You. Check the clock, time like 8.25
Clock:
3.07
